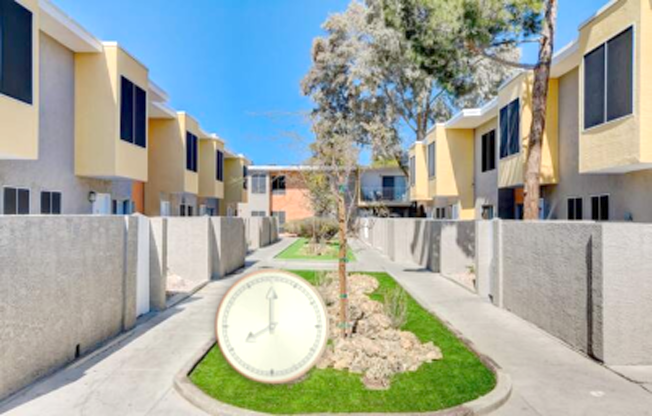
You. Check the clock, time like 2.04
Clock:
8.00
